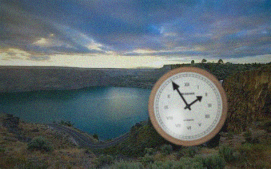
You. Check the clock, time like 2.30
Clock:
1.55
